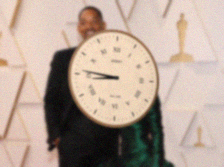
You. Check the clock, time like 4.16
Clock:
8.46
